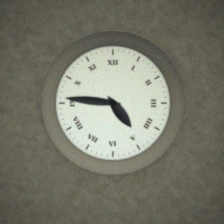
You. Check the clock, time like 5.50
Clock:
4.46
